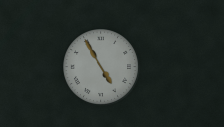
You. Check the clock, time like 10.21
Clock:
4.55
